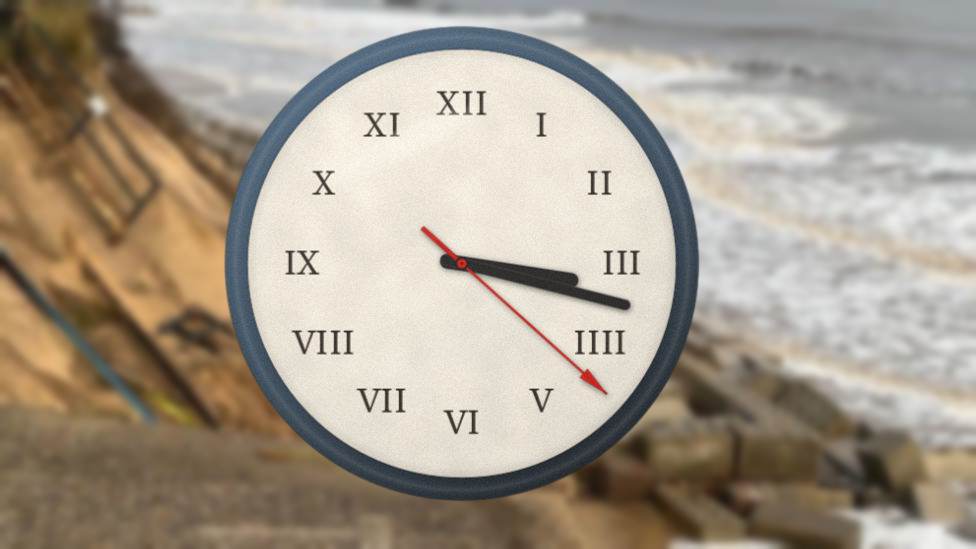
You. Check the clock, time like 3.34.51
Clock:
3.17.22
